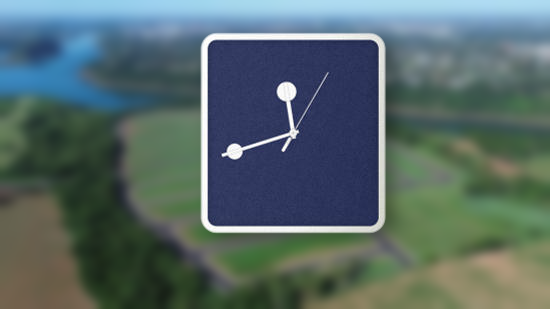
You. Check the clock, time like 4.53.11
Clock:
11.42.05
